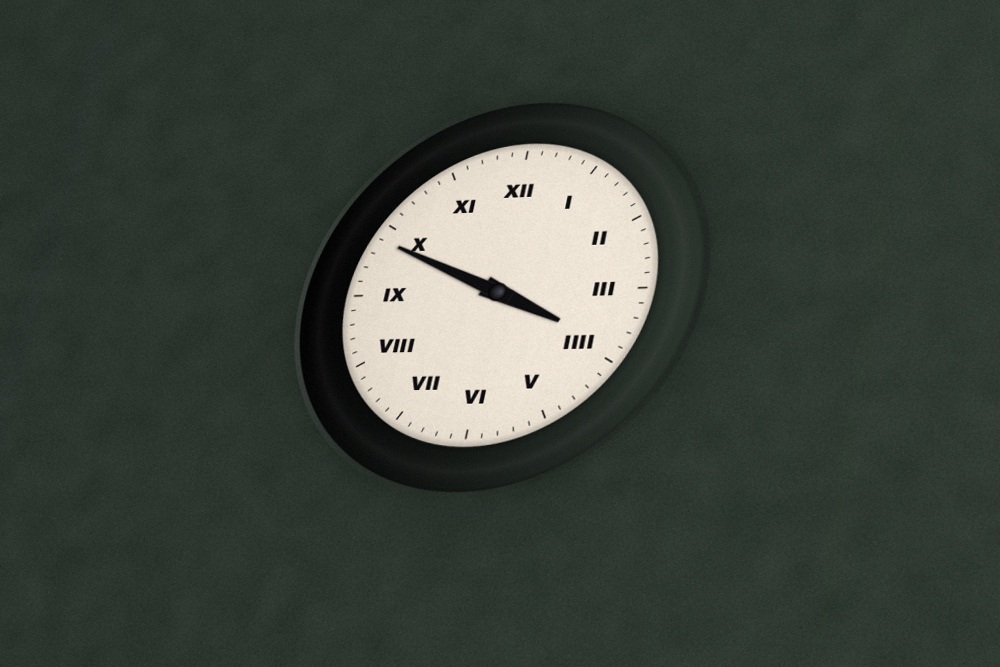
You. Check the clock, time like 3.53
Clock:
3.49
